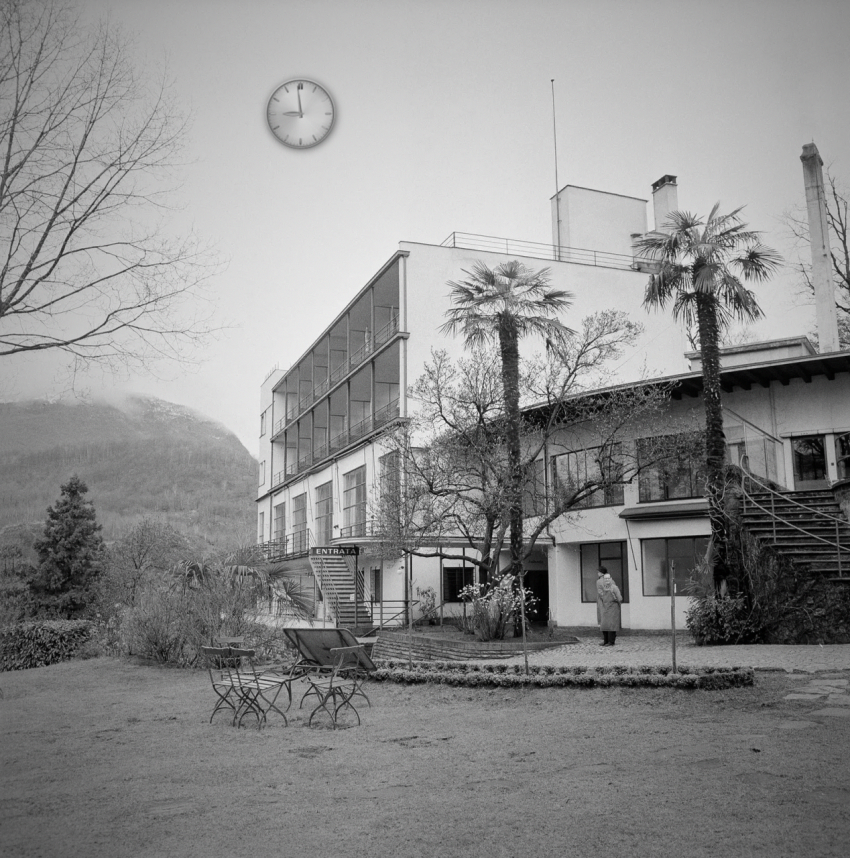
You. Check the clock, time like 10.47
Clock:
8.59
